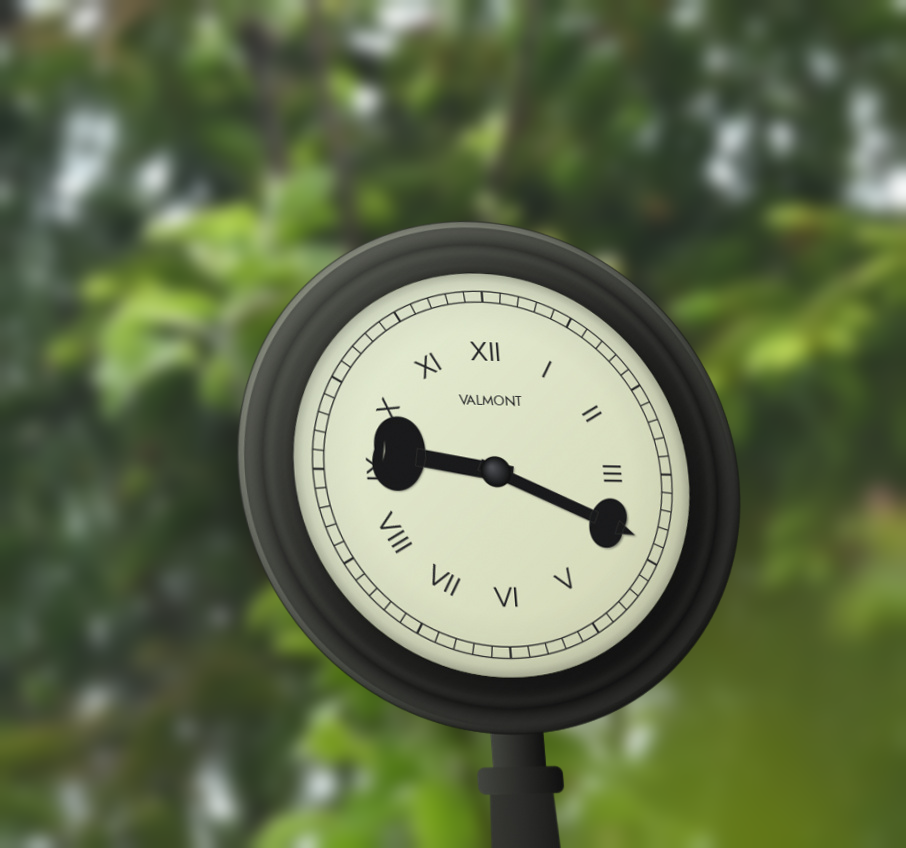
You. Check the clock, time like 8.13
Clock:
9.19
